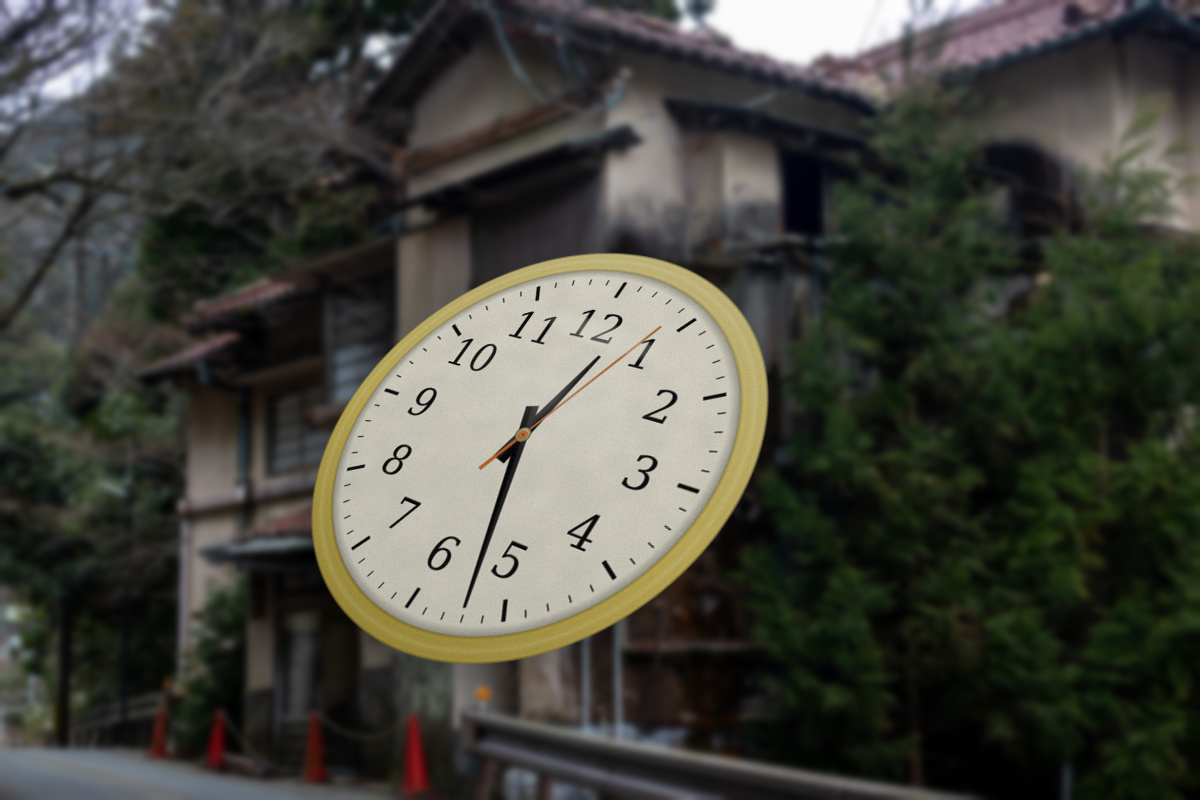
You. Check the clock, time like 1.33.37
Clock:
12.27.04
